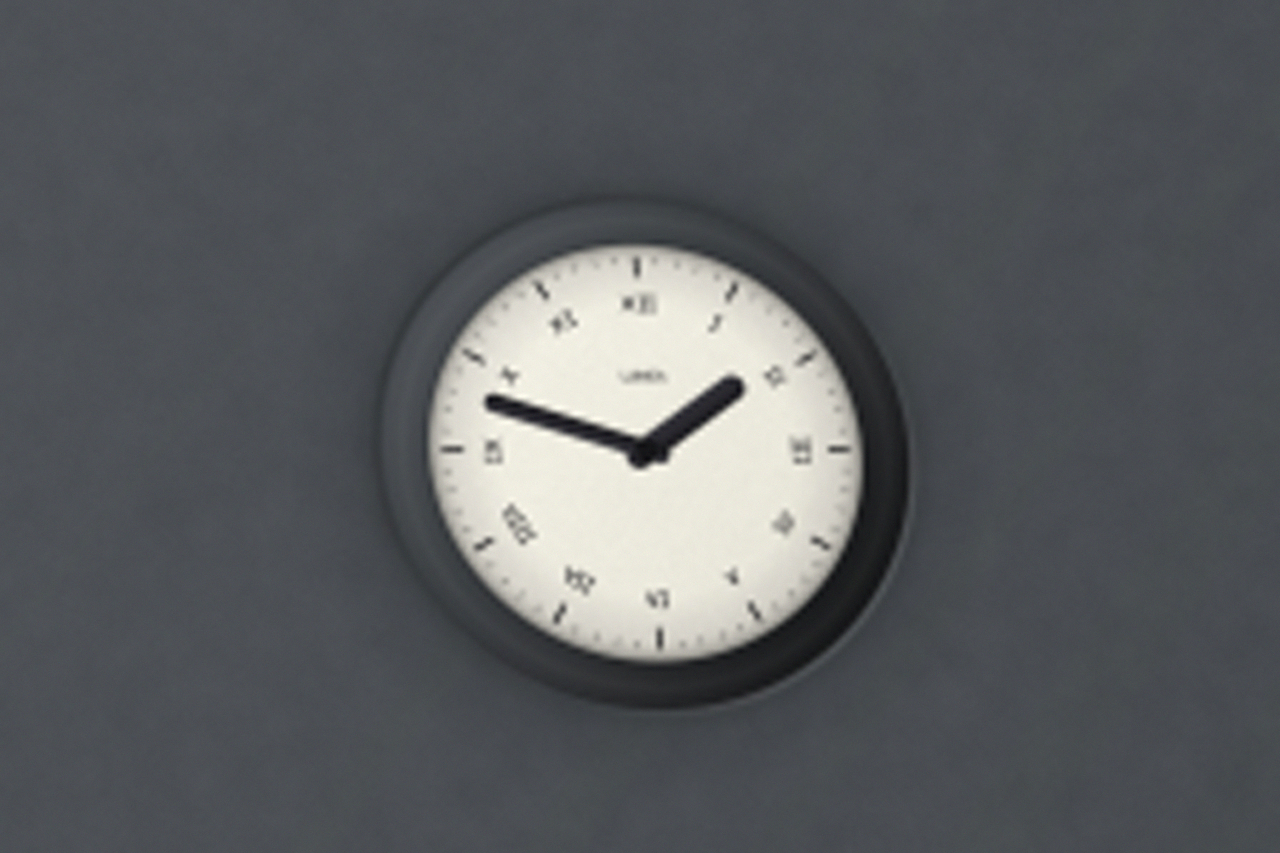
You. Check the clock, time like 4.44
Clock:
1.48
